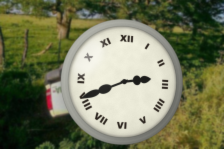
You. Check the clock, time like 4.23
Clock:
2.41
